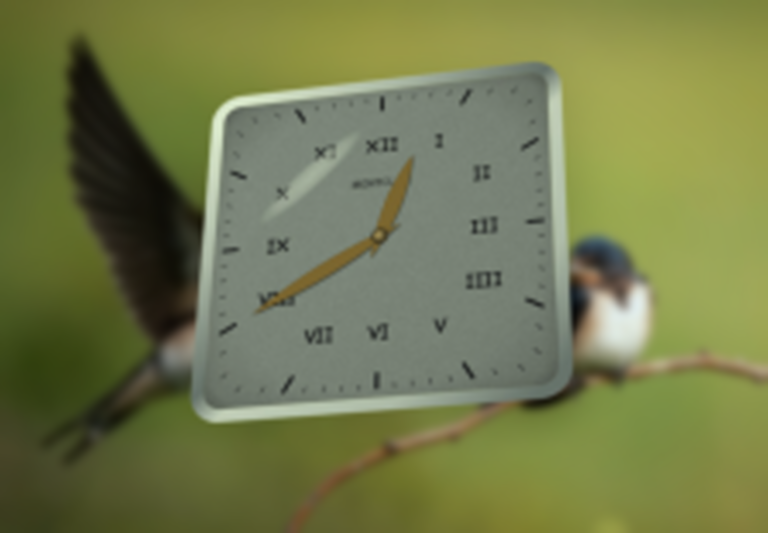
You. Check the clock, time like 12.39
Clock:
12.40
